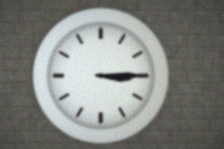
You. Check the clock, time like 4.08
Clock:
3.15
